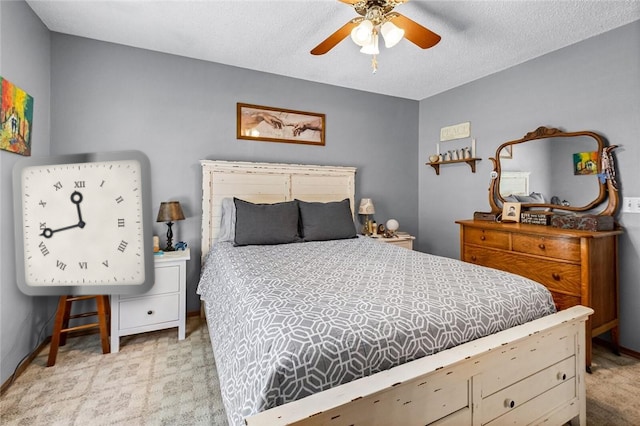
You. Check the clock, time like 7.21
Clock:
11.43
